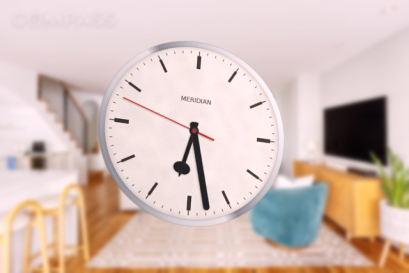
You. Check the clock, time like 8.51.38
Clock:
6.27.48
